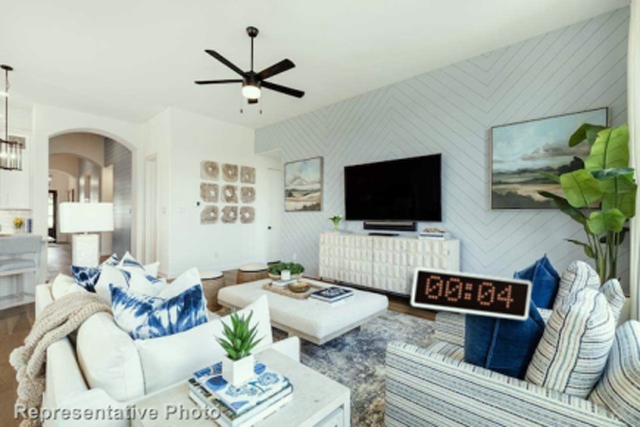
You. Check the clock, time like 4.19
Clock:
0.04
